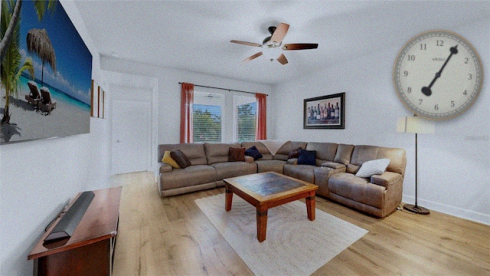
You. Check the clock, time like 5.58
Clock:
7.05
